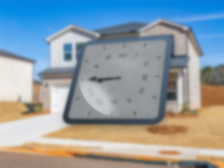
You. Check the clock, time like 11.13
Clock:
8.45
